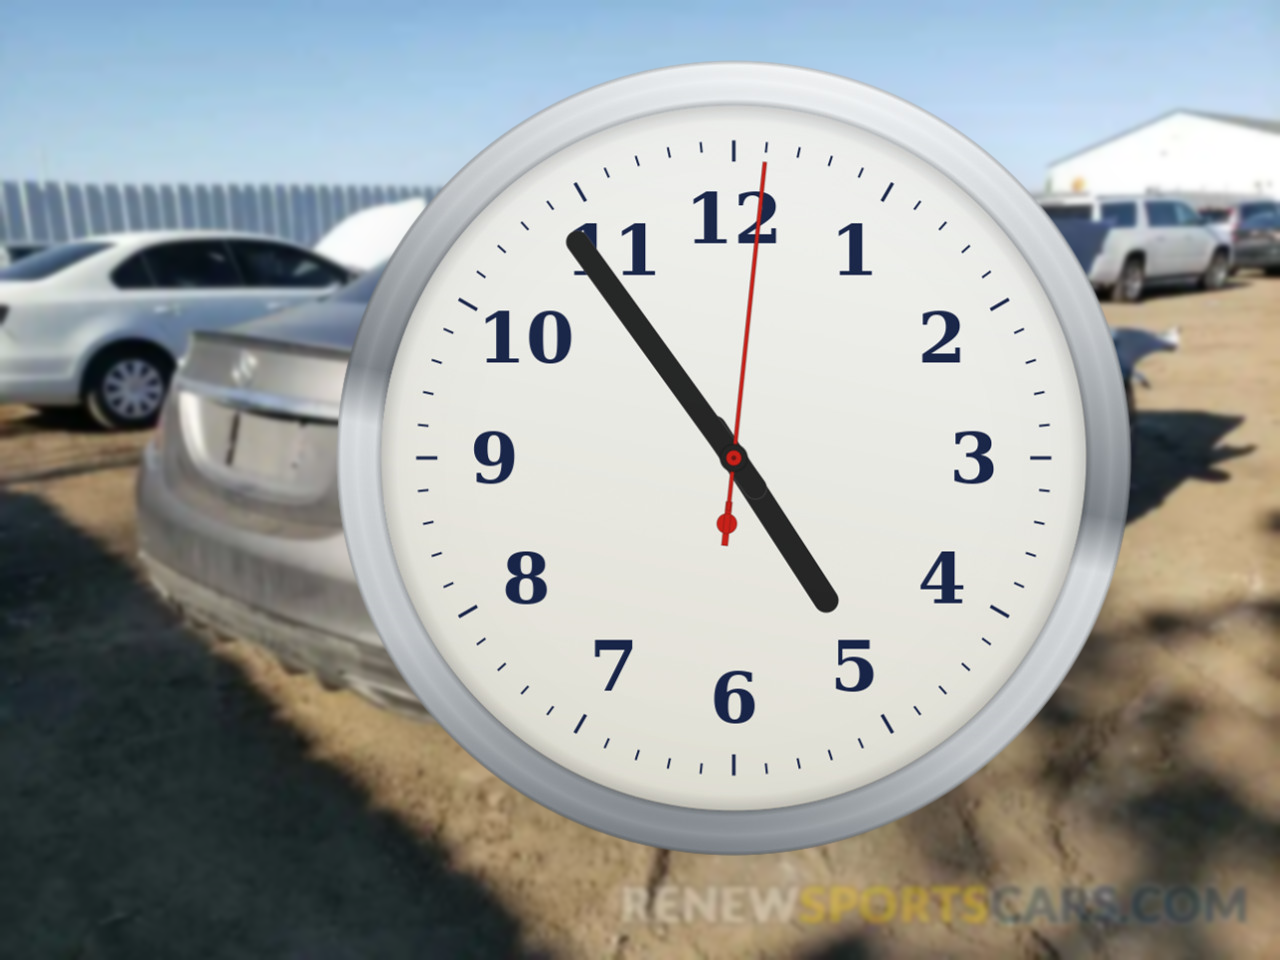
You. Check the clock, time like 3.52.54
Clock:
4.54.01
